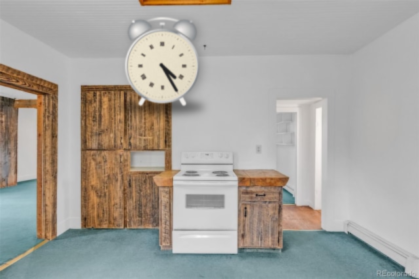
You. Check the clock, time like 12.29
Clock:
4.25
